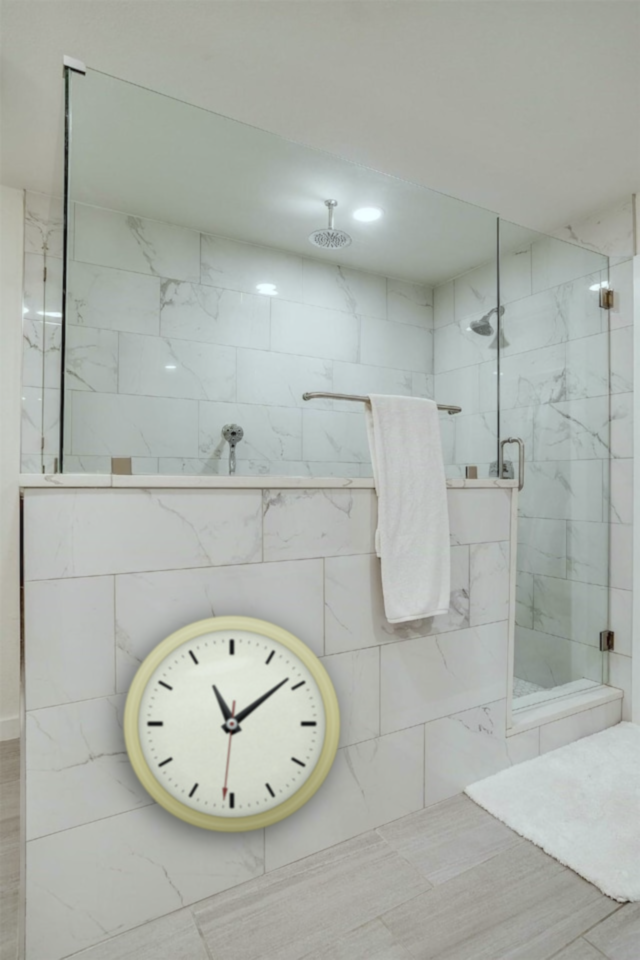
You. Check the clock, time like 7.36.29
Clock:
11.08.31
